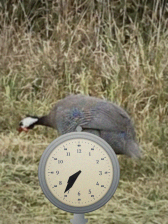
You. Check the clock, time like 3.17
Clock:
7.36
